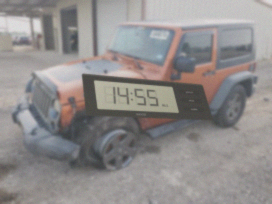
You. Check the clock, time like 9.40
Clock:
14.55
